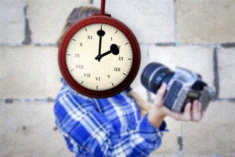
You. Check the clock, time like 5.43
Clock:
2.00
